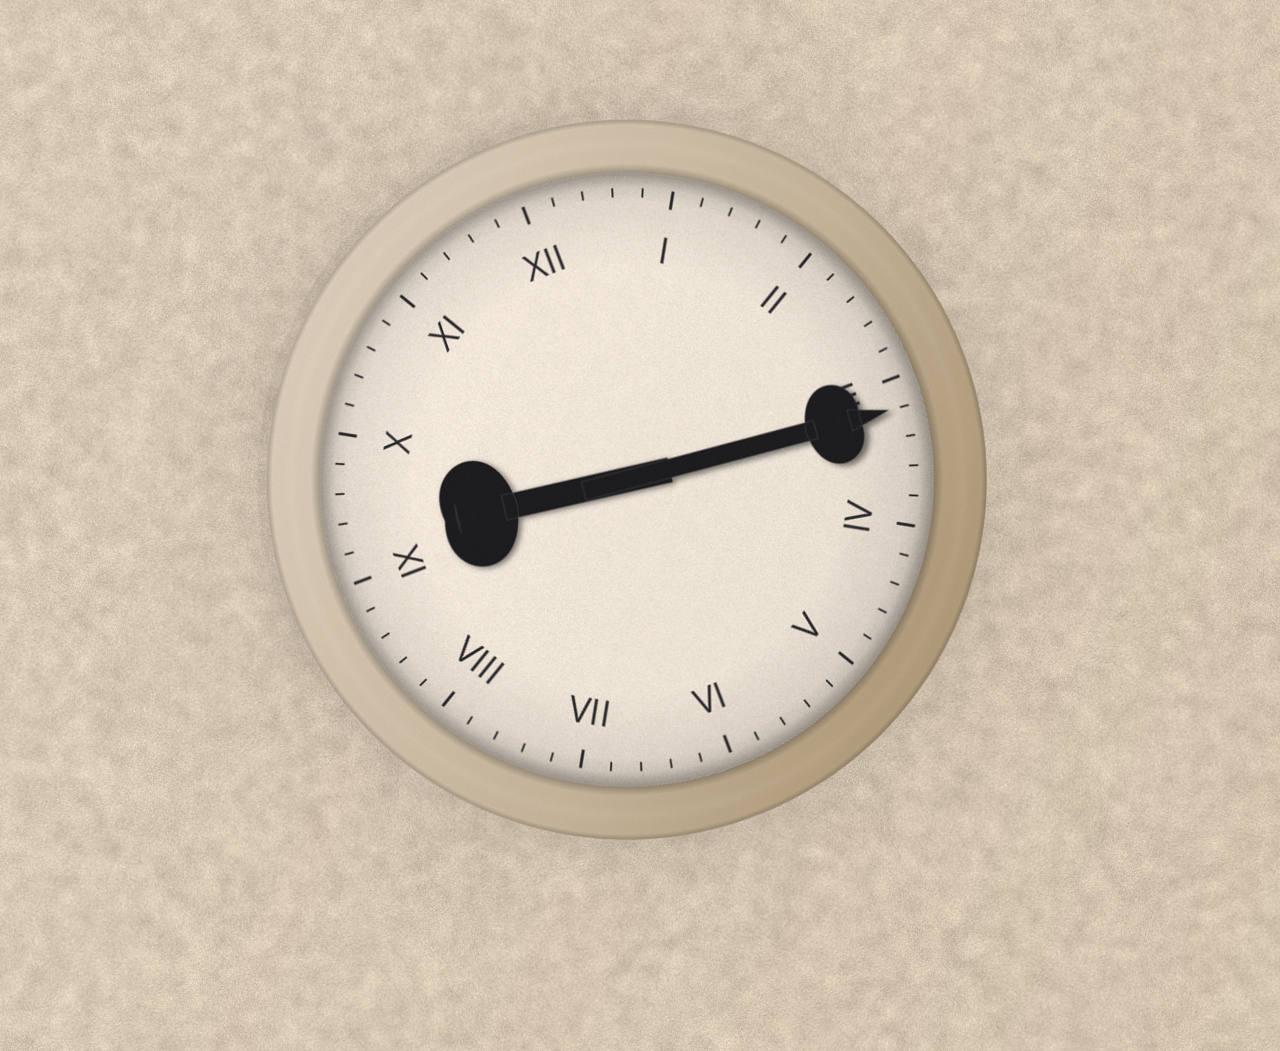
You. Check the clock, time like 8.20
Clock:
9.16
